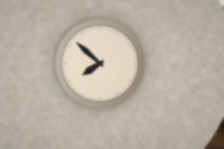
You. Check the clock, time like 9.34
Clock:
7.52
